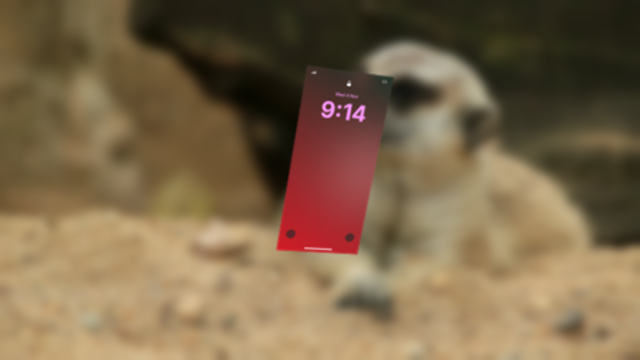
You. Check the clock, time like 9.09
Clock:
9.14
